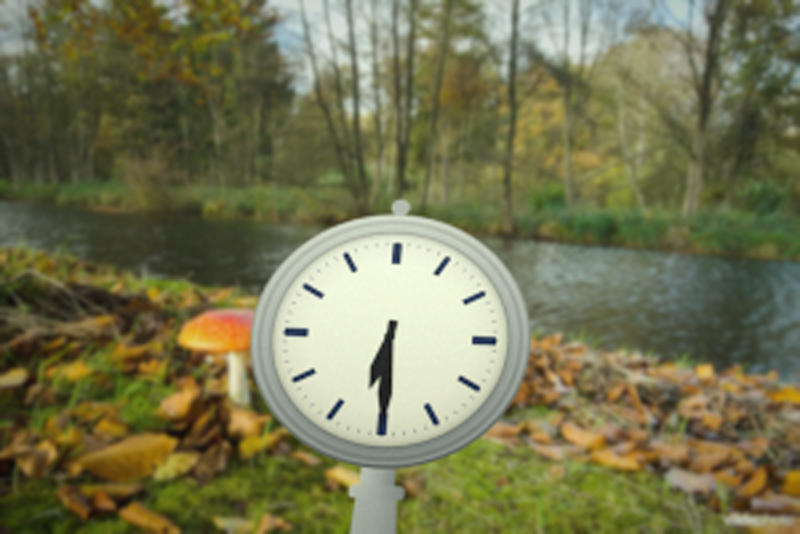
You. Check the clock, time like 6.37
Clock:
6.30
